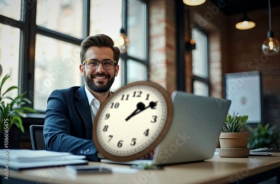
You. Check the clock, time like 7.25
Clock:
1.09
